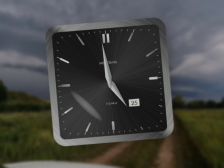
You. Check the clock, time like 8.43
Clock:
4.59
